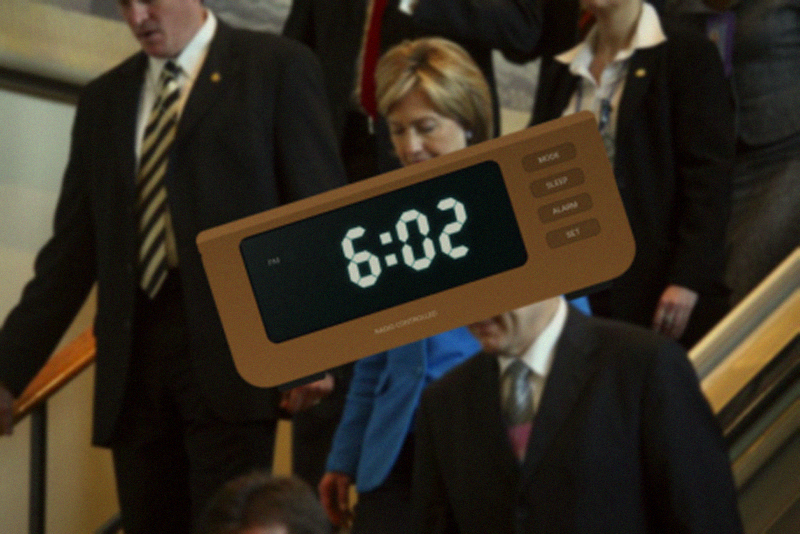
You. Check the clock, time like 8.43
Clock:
6.02
